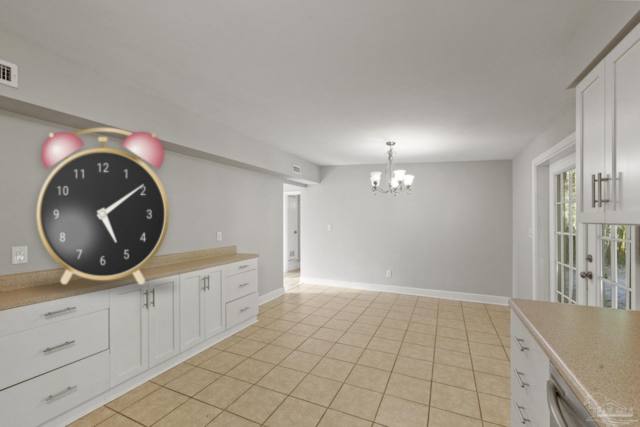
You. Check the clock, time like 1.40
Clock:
5.09
